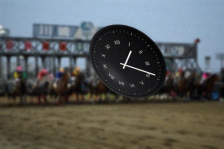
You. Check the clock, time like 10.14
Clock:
1.19
